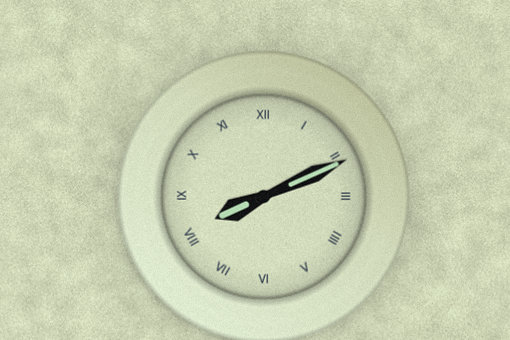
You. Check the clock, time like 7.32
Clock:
8.11
